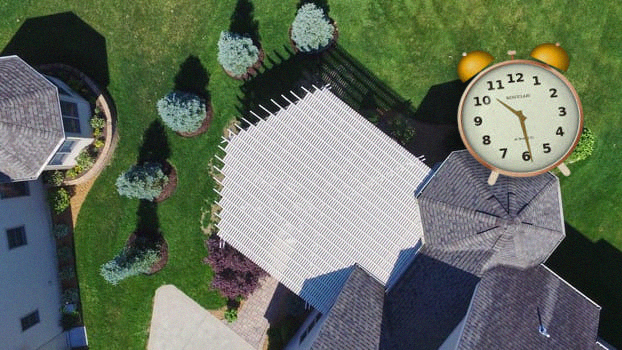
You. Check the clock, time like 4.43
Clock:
10.29
